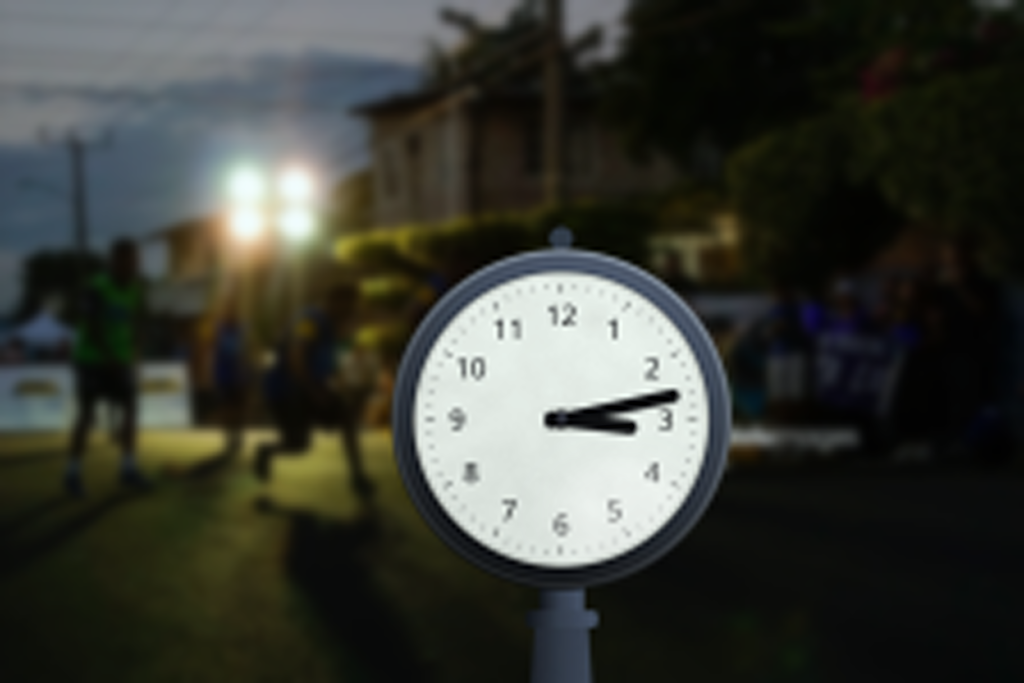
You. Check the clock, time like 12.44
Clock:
3.13
